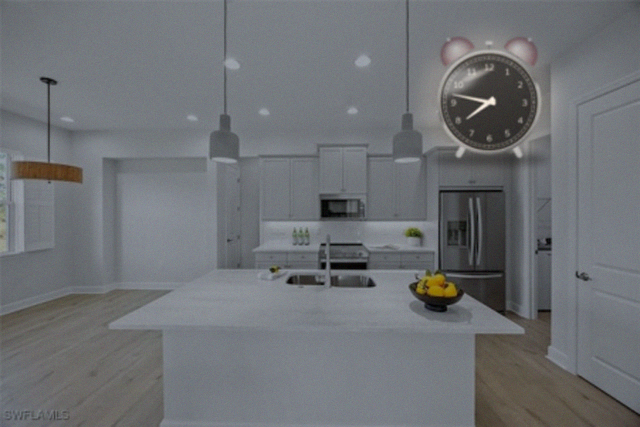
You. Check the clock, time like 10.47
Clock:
7.47
